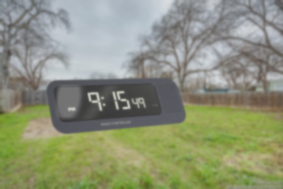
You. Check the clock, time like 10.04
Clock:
9.15
